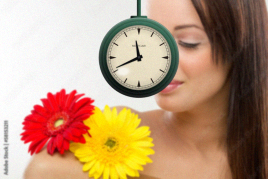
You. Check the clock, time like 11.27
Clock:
11.41
